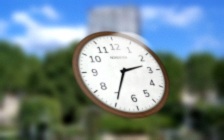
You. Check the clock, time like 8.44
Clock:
2.35
